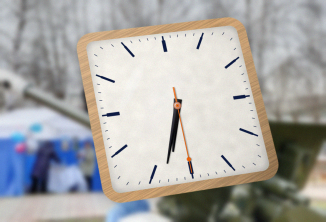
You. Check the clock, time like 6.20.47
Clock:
6.33.30
